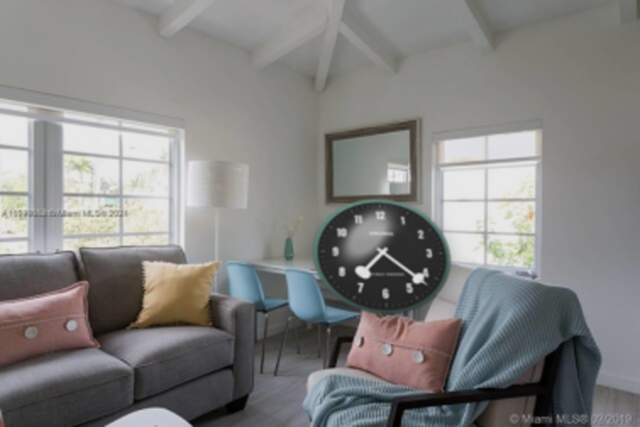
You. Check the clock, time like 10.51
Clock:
7.22
